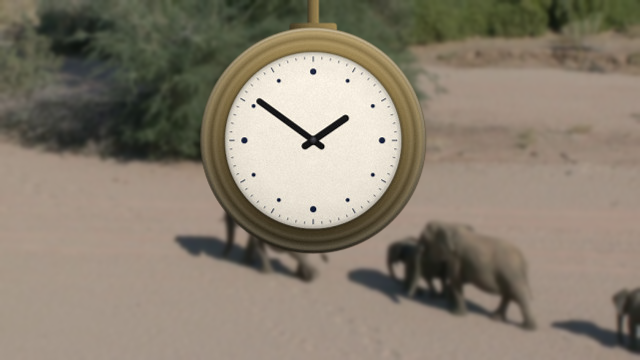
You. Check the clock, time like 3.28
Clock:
1.51
